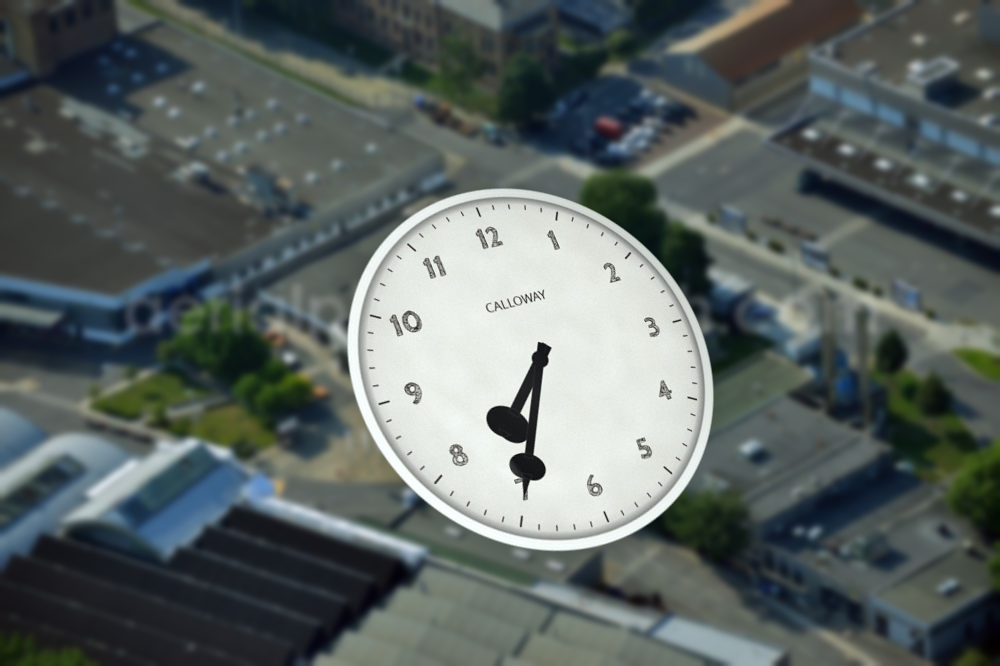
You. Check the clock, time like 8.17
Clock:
7.35
